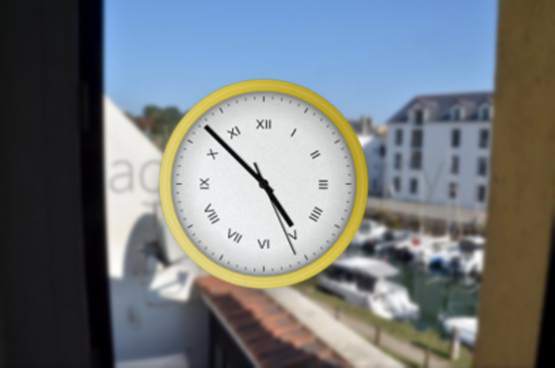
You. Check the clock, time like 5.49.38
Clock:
4.52.26
